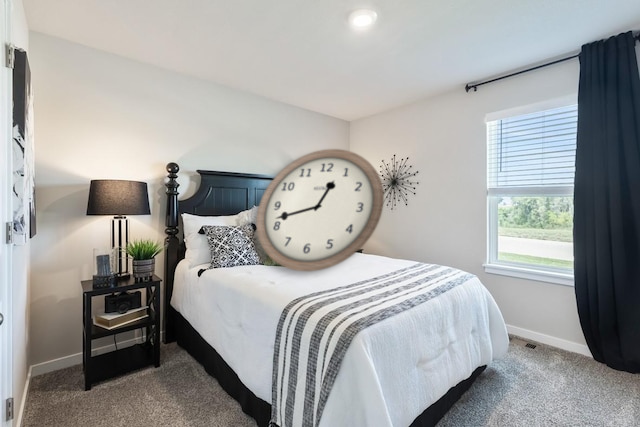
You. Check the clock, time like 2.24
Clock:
12.42
